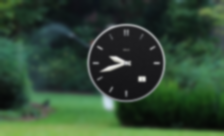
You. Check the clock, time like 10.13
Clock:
9.42
